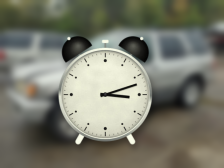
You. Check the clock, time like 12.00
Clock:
3.12
